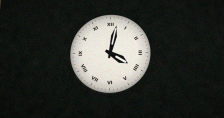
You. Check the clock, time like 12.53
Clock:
4.02
